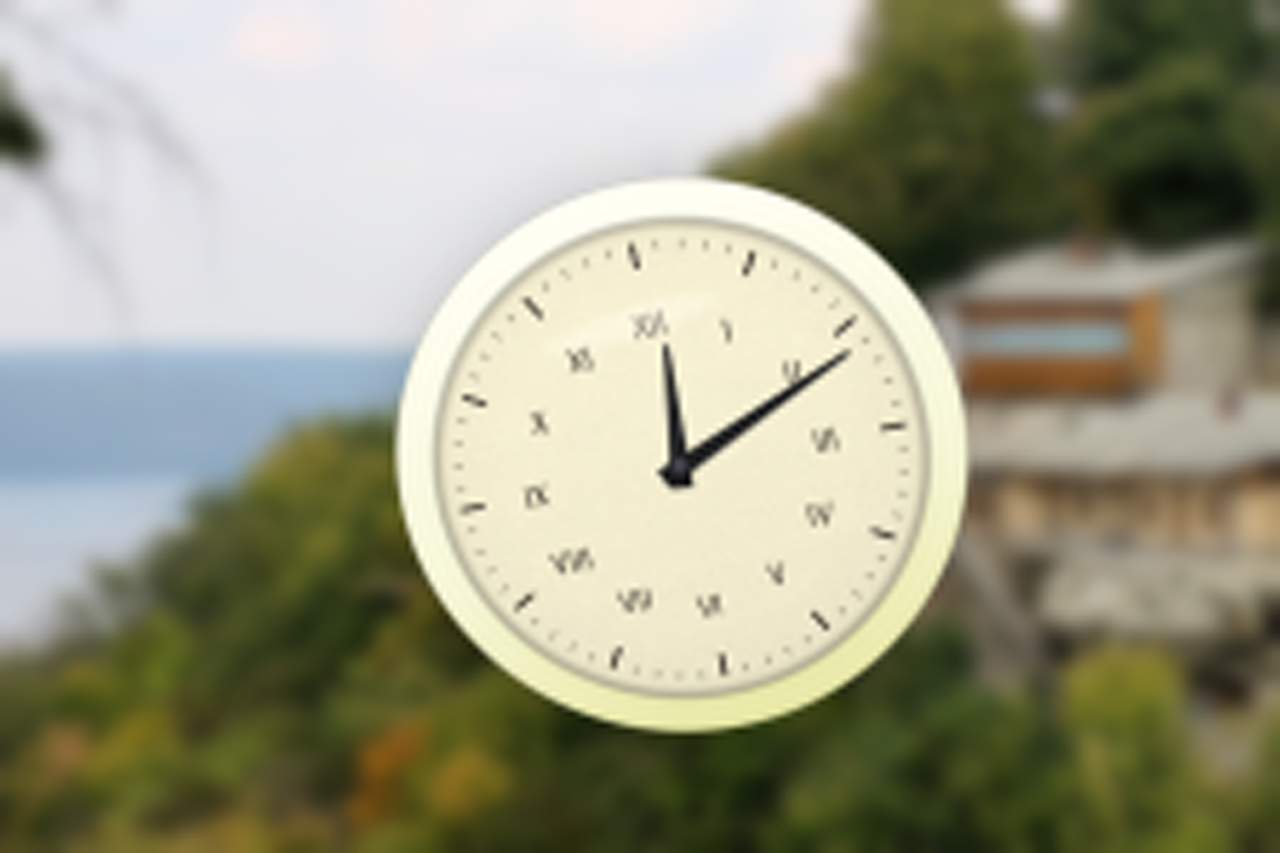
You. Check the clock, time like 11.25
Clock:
12.11
